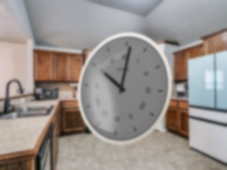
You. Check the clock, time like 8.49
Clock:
10.01
